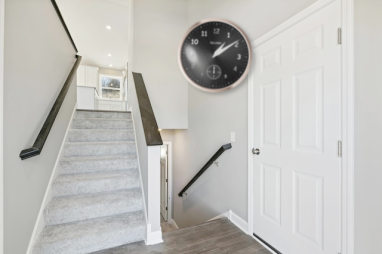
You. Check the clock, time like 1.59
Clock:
1.09
